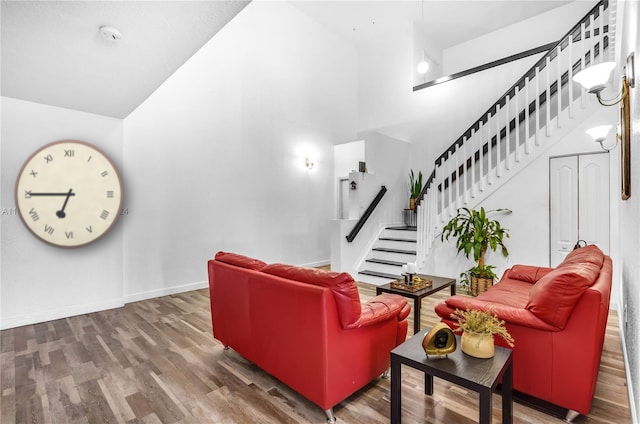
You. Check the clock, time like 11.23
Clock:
6.45
